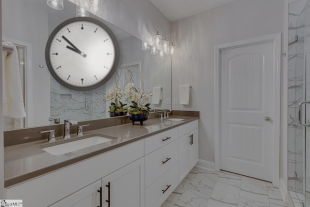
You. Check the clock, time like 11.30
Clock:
9.52
